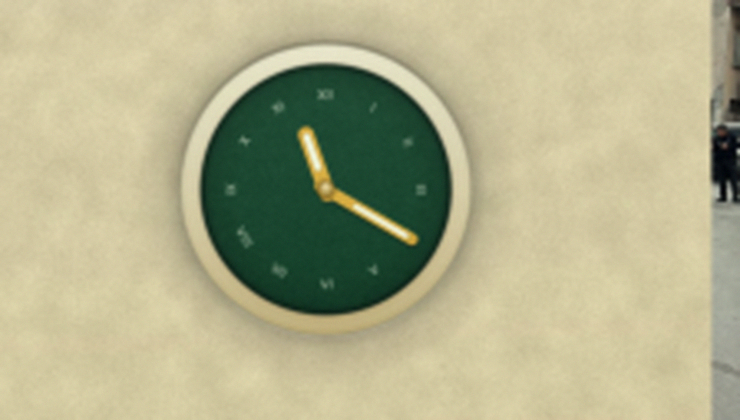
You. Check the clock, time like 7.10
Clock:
11.20
